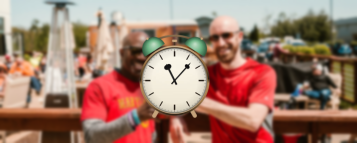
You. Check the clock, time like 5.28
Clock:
11.07
